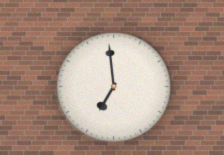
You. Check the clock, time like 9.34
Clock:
6.59
